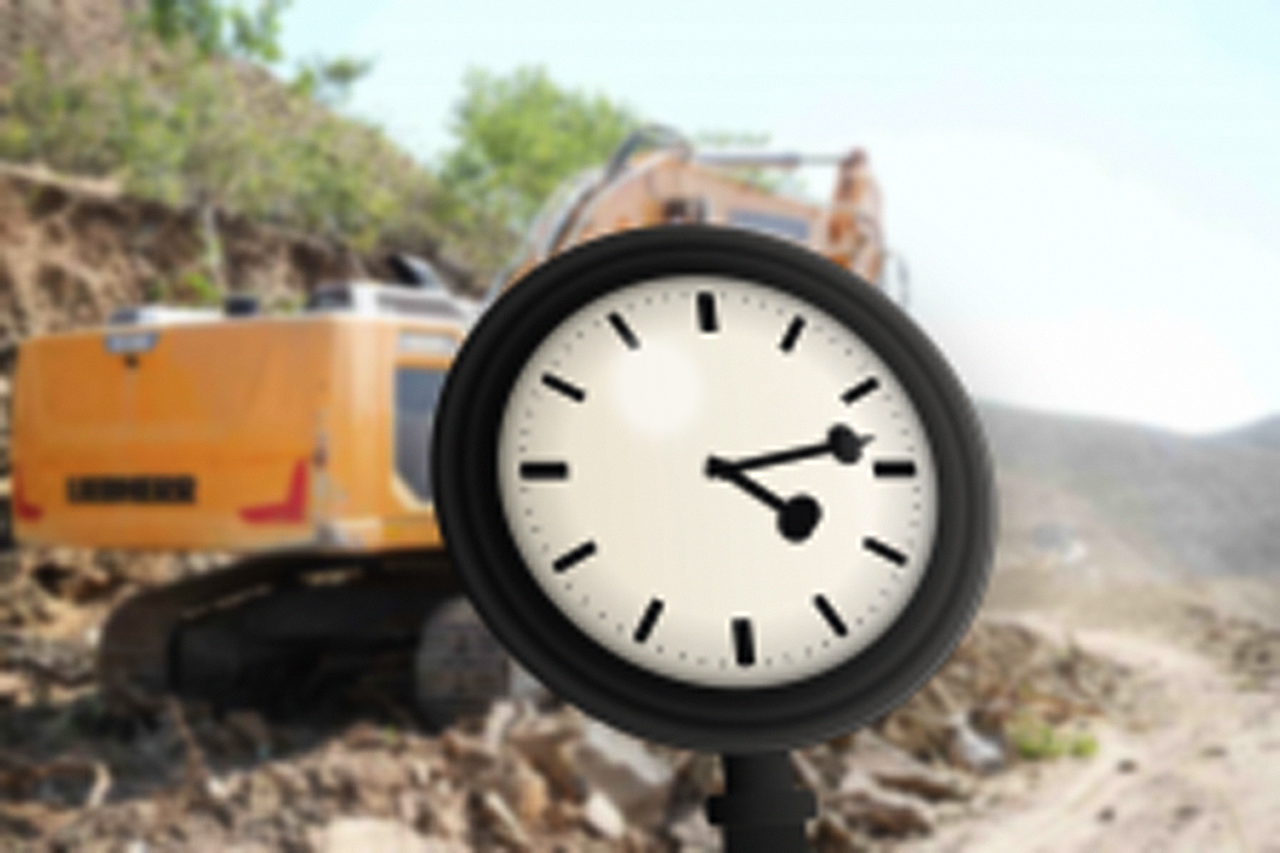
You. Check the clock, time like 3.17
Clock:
4.13
